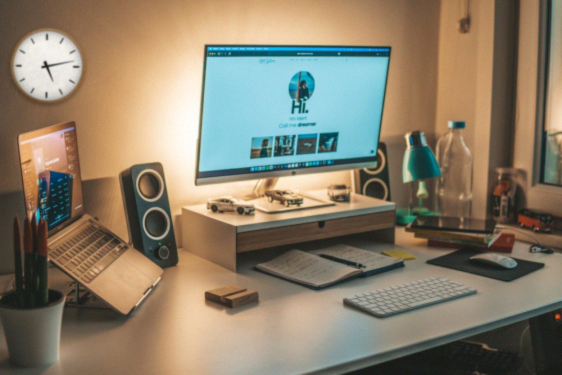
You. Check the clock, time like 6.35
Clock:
5.13
